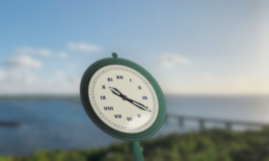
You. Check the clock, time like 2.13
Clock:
10.20
